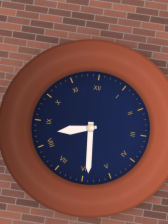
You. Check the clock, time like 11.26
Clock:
8.29
